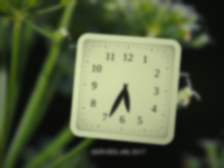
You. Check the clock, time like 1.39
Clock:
5.34
